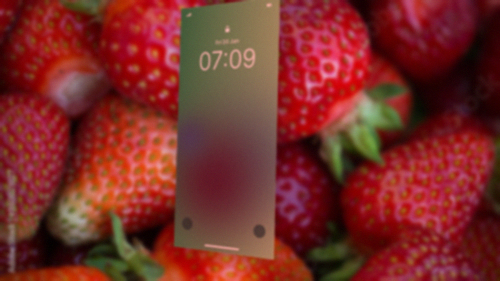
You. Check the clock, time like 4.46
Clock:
7.09
